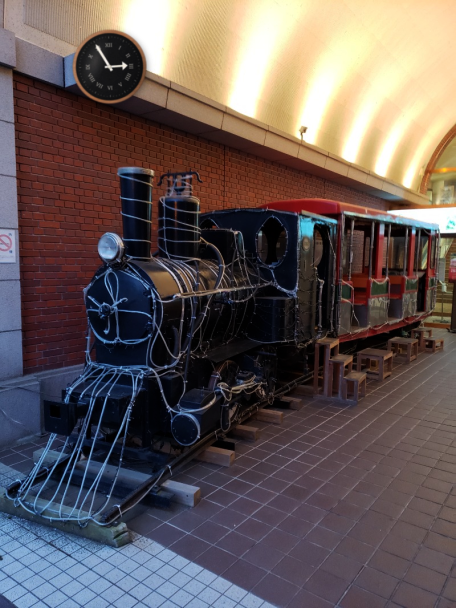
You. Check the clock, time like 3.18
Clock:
2.55
